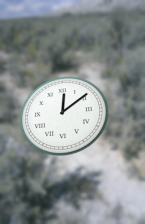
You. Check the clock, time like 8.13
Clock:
12.09
